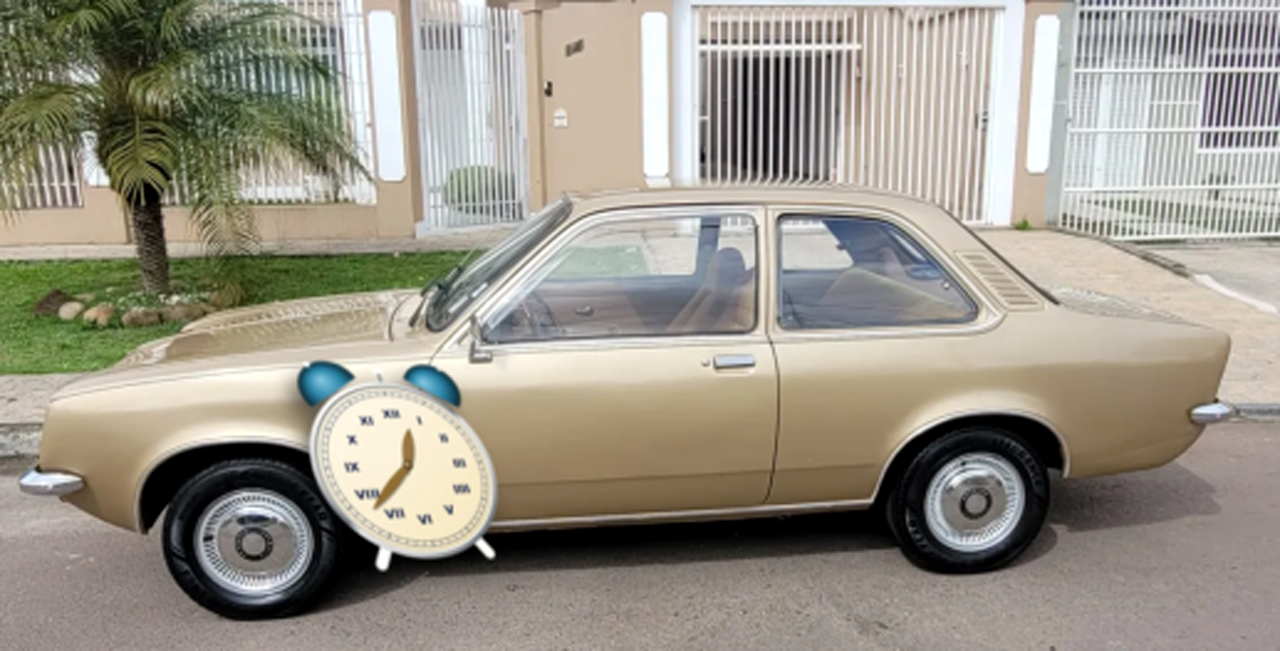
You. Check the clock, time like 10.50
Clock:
12.38
